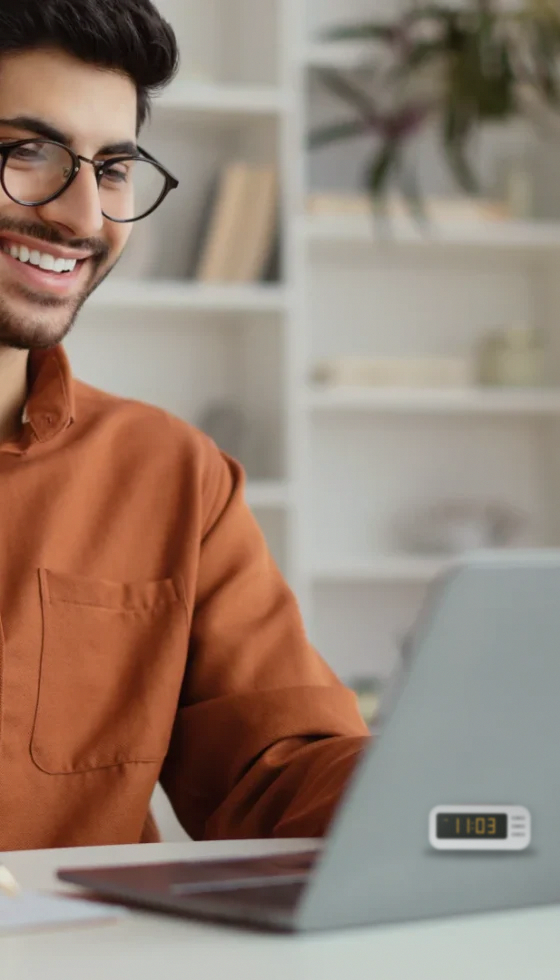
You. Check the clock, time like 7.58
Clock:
11.03
